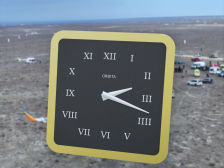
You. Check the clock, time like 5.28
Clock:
2.18
